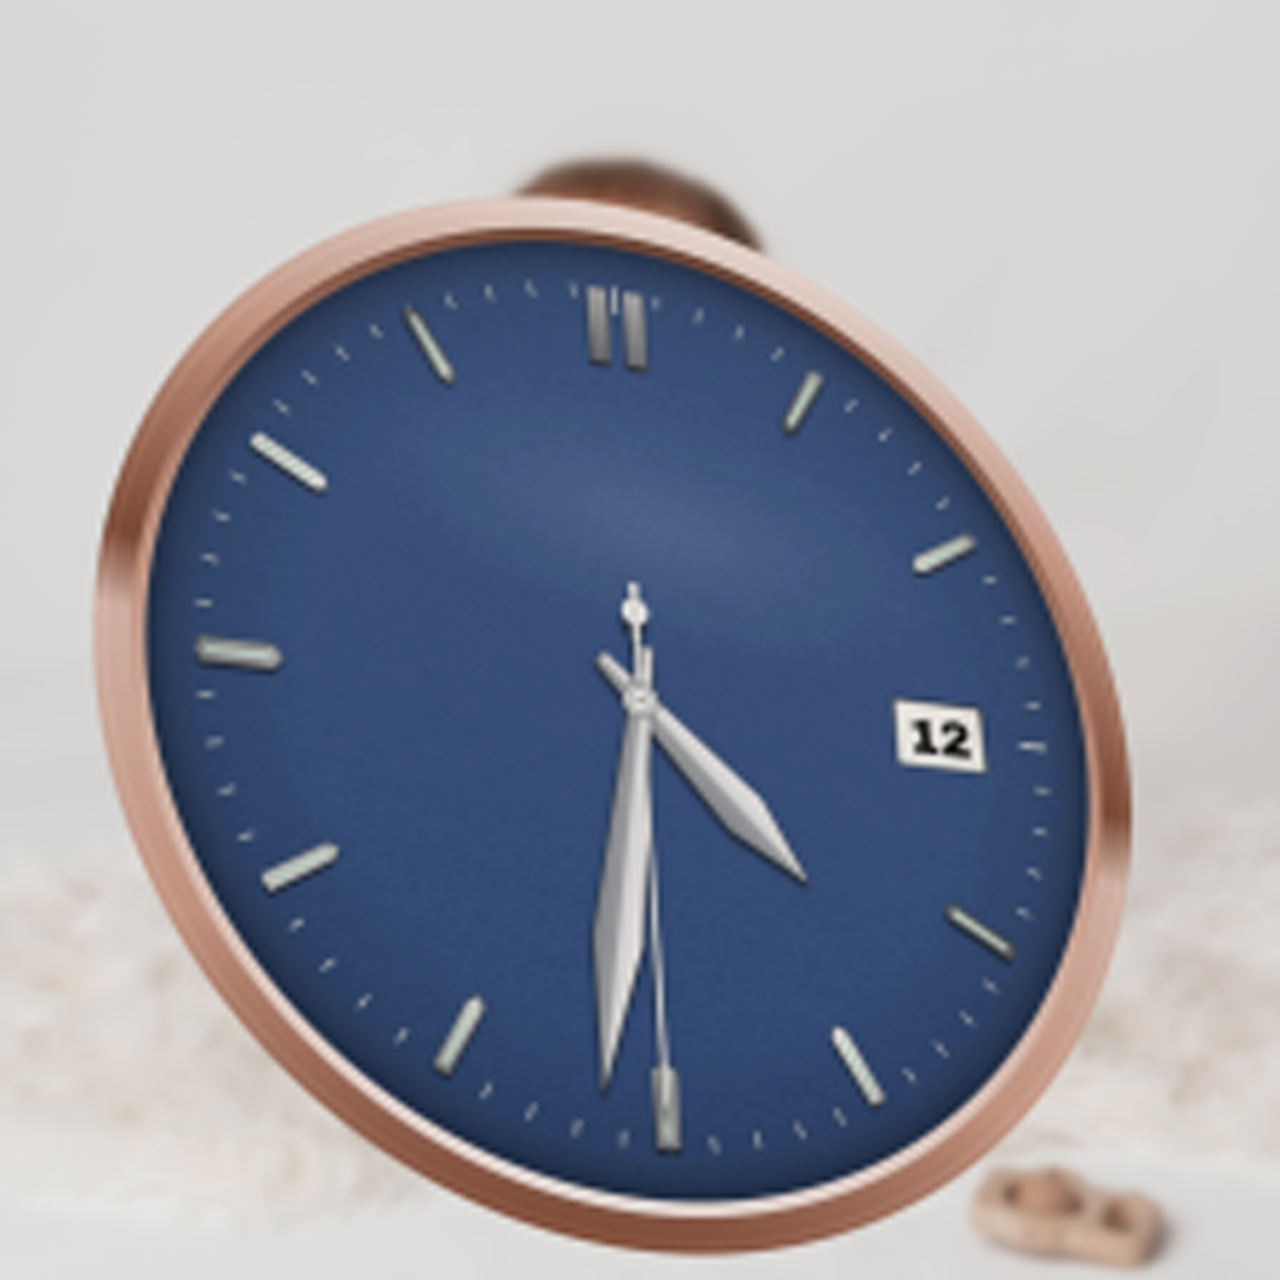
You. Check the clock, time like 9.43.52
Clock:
4.31.30
